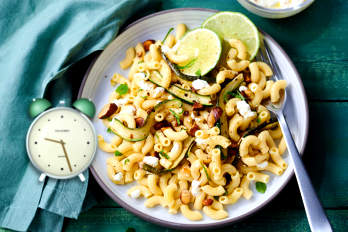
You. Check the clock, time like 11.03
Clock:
9.27
